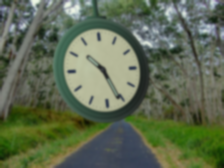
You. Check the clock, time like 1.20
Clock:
10.26
